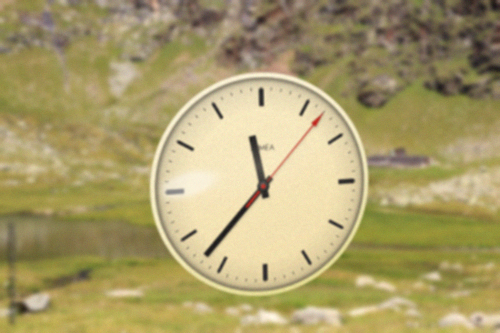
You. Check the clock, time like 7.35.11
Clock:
11.37.07
